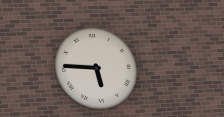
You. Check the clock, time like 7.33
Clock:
5.46
